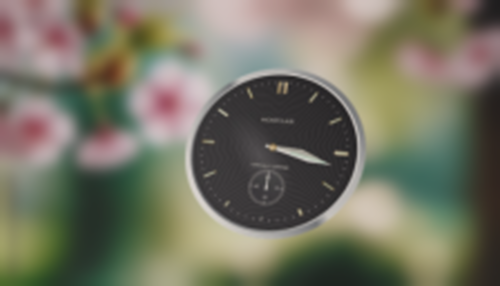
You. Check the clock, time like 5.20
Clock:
3.17
